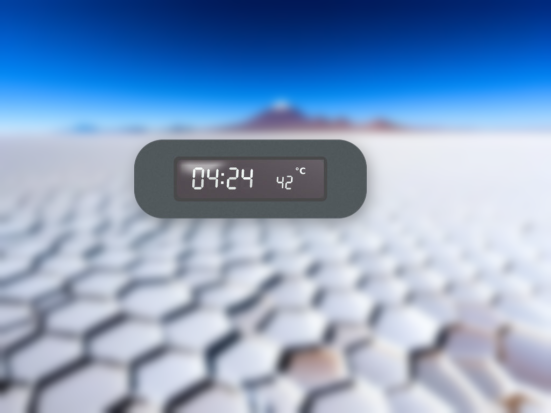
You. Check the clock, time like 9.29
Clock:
4.24
